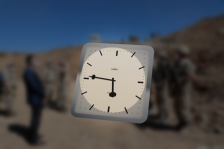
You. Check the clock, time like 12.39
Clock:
5.46
